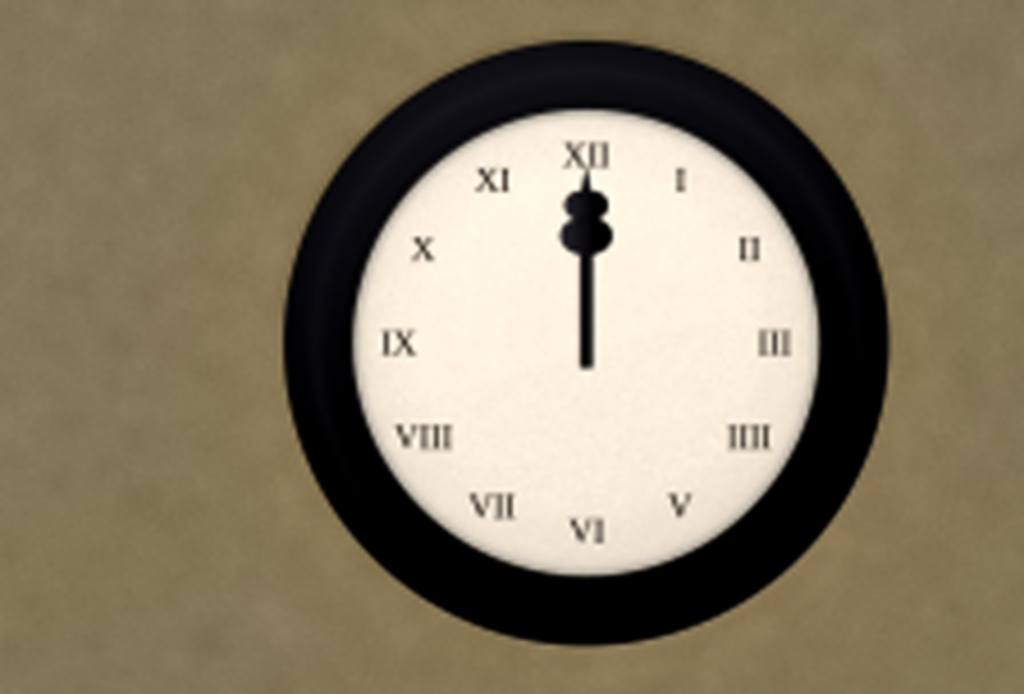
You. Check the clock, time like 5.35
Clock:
12.00
